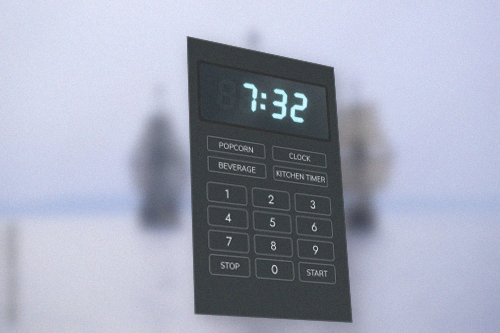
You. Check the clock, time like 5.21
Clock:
7.32
